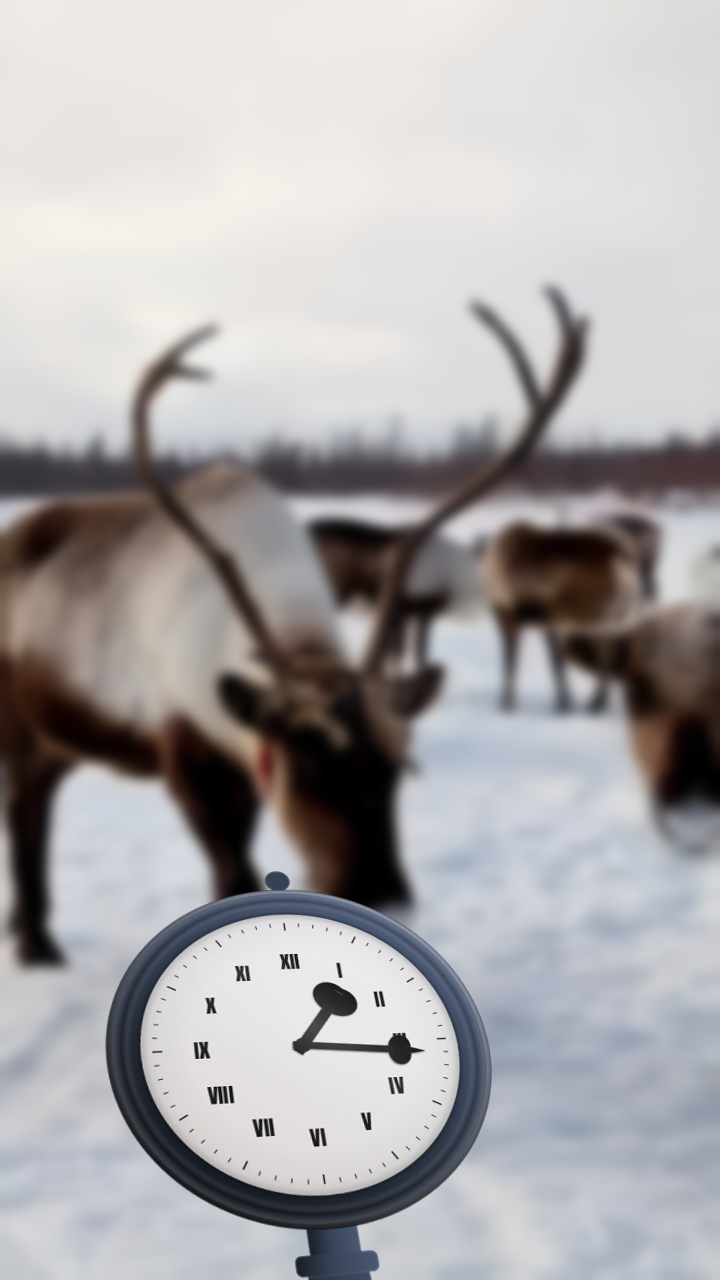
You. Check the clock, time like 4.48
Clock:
1.16
